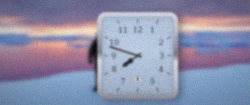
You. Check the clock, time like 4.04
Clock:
7.48
